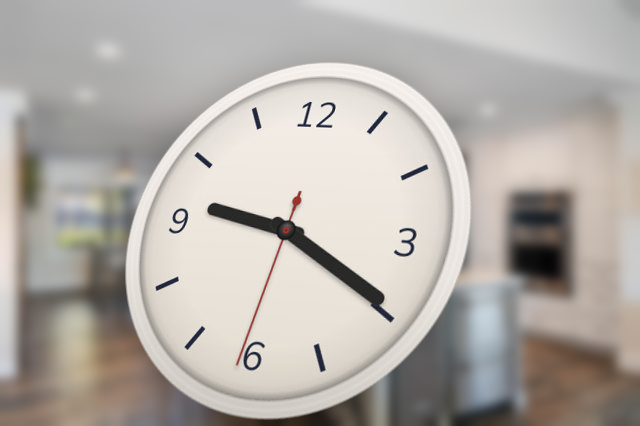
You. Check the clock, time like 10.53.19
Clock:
9.19.31
